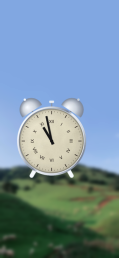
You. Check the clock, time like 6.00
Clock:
10.58
